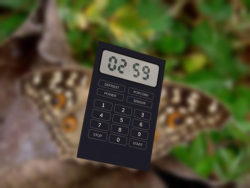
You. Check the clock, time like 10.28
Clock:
2.59
